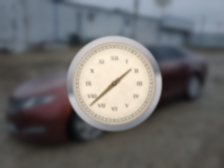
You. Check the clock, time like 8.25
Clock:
1.38
